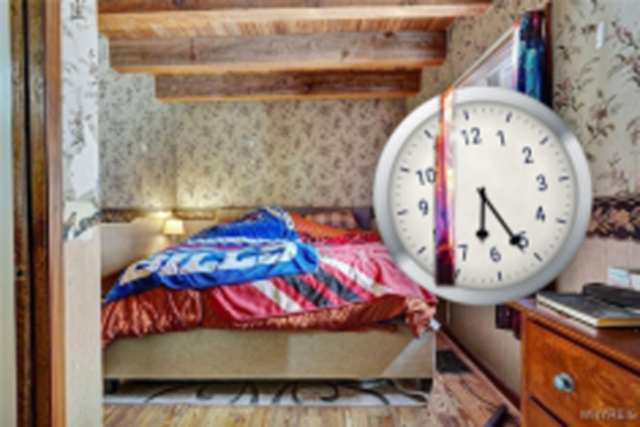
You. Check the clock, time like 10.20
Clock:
6.26
